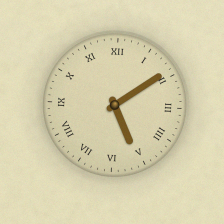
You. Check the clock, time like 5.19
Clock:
5.09
